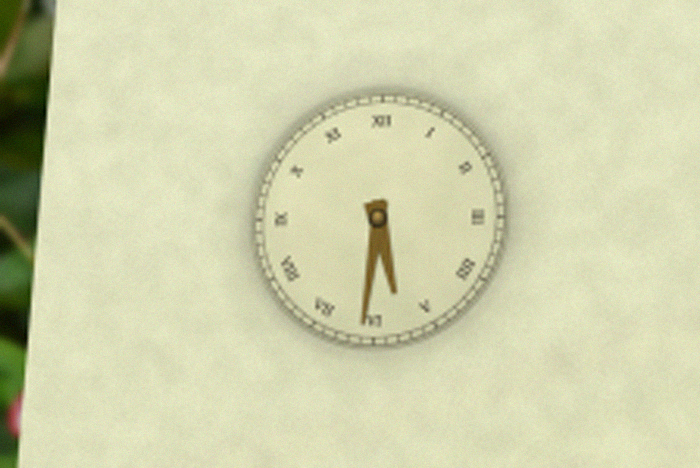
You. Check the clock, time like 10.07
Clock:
5.31
